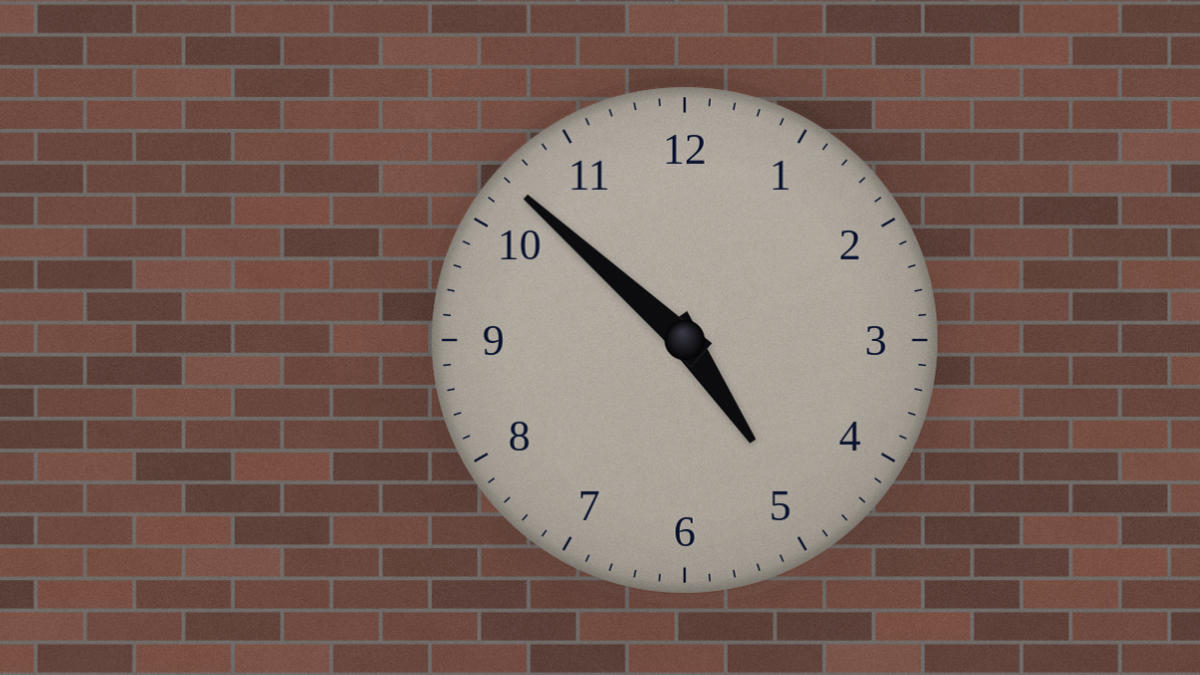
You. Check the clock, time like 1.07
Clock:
4.52
